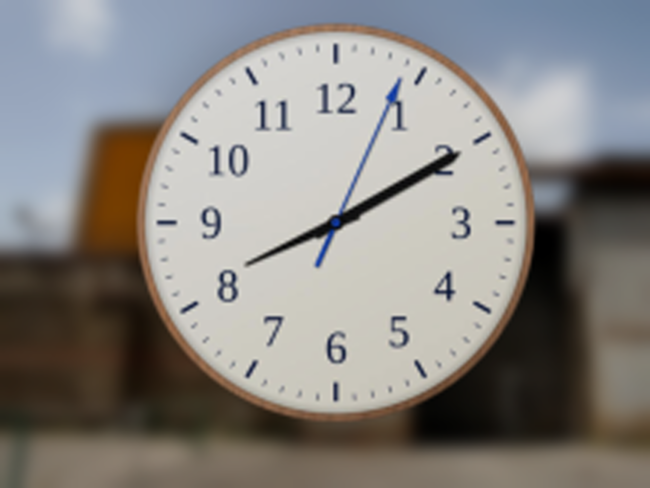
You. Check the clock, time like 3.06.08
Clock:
8.10.04
